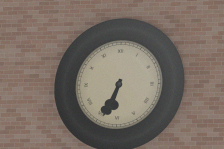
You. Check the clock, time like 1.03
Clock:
6.34
